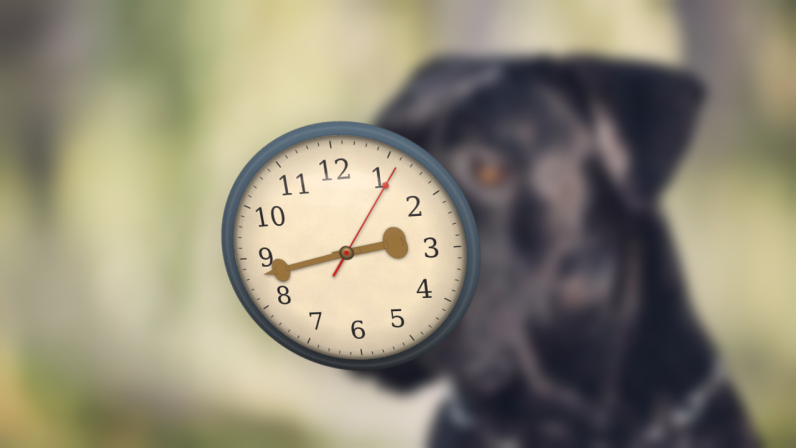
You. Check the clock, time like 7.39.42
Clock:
2.43.06
